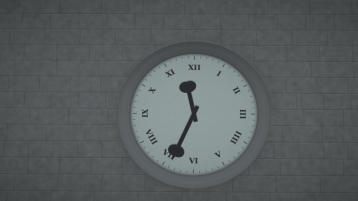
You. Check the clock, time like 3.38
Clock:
11.34
